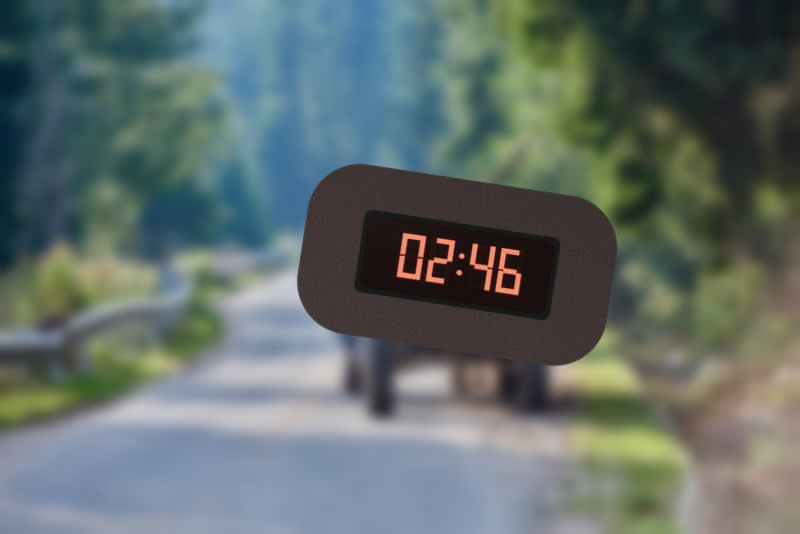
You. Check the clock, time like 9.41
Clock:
2.46
